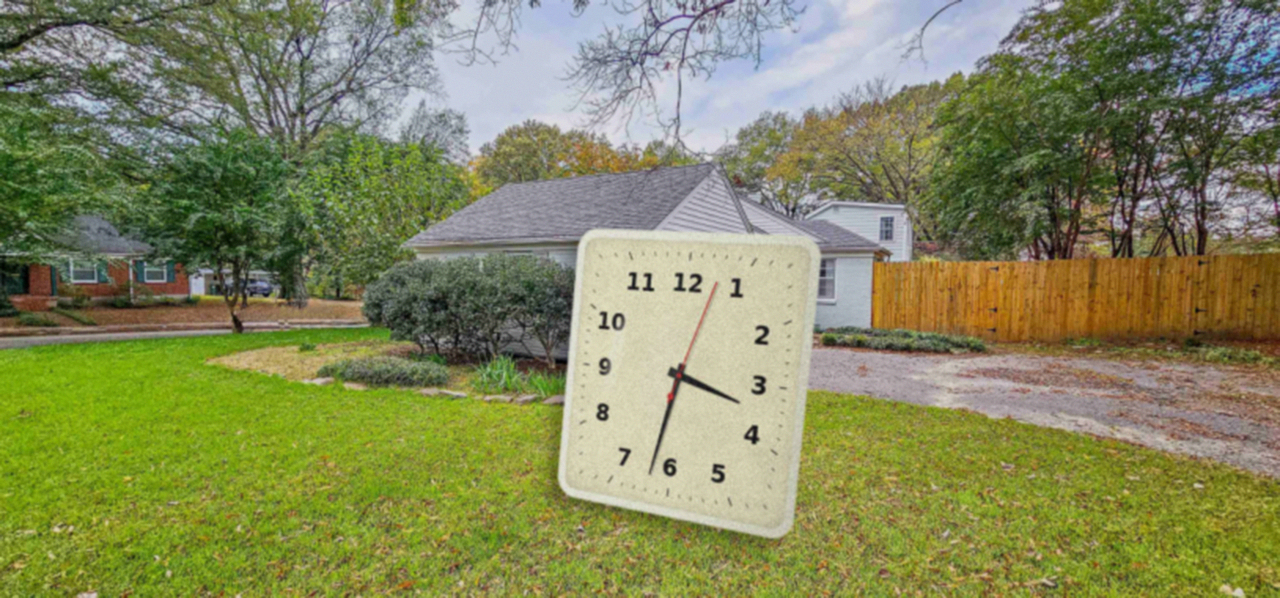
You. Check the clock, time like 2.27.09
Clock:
3.32.03
